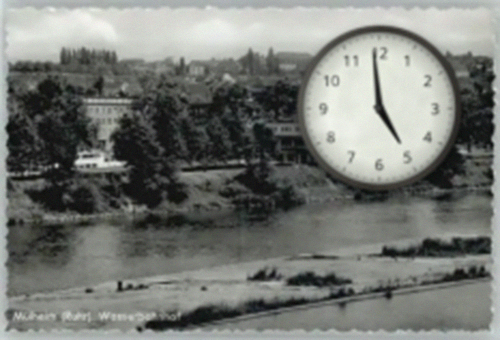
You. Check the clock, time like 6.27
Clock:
4.59
